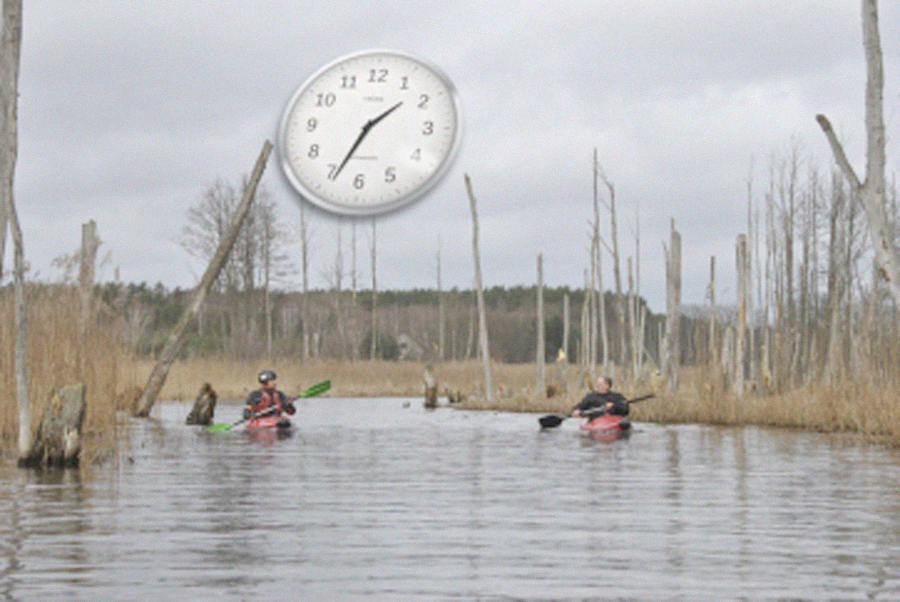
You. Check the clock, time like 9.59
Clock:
1.34
